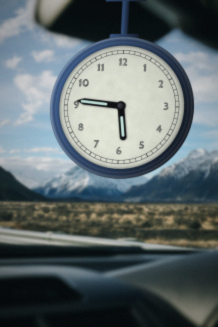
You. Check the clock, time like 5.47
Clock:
5.46
